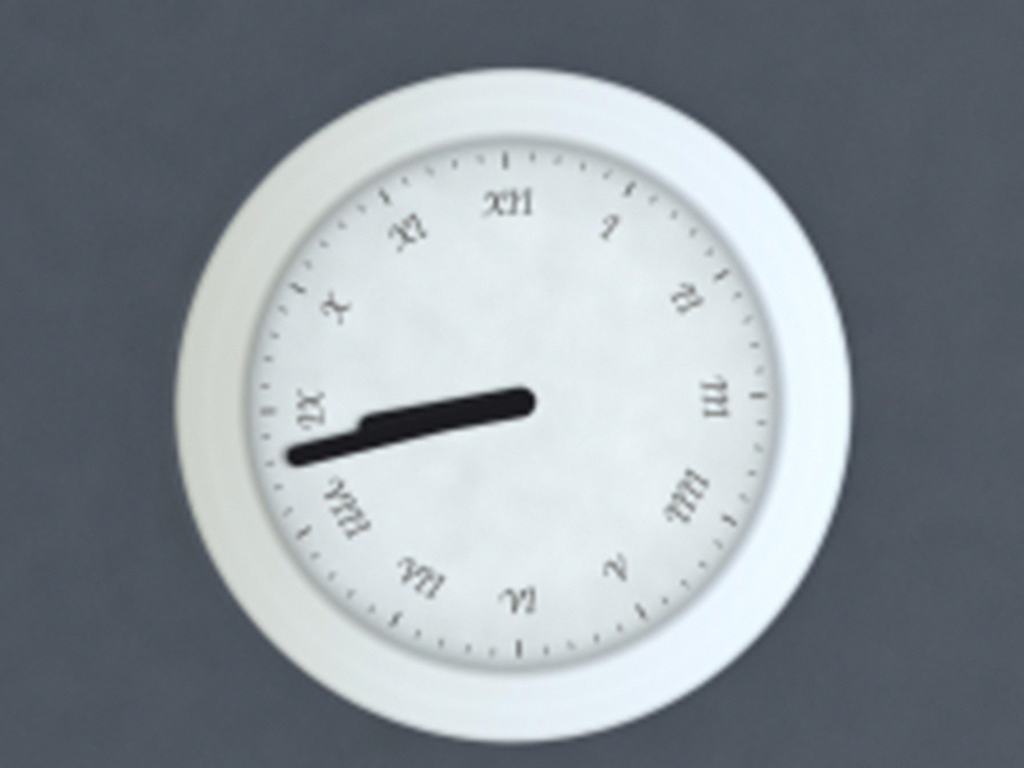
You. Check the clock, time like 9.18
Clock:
8.43
